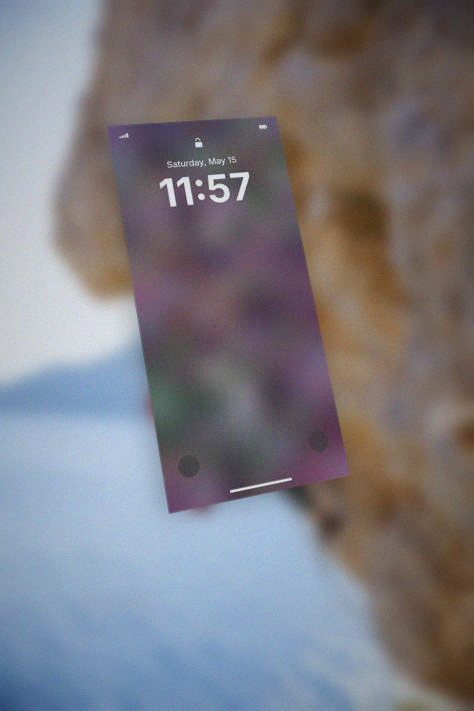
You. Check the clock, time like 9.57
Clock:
11.57
